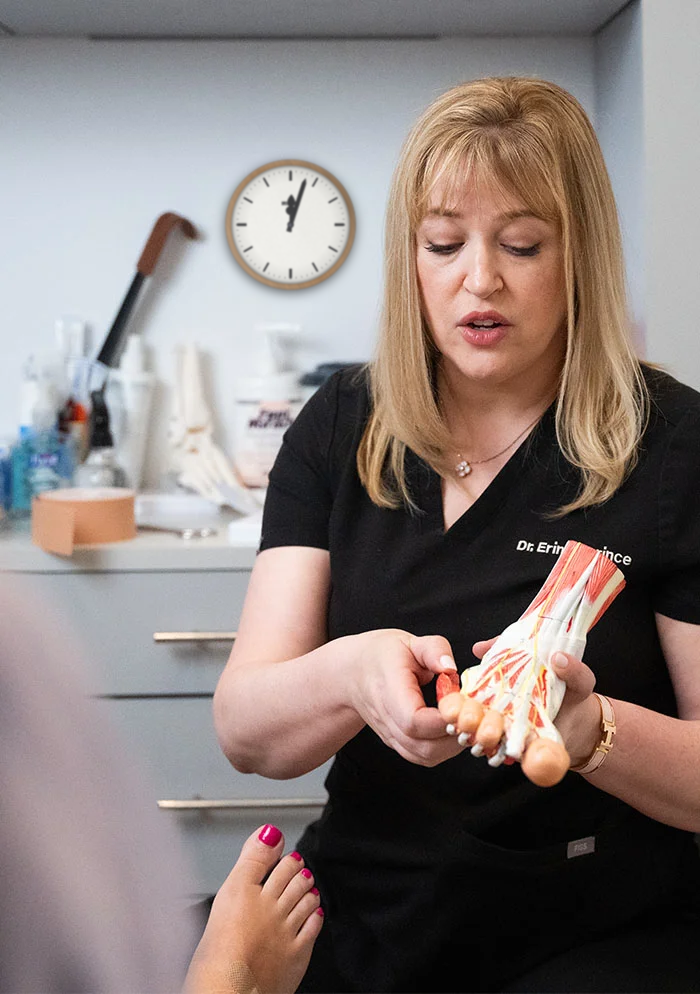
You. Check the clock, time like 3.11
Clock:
12.03
